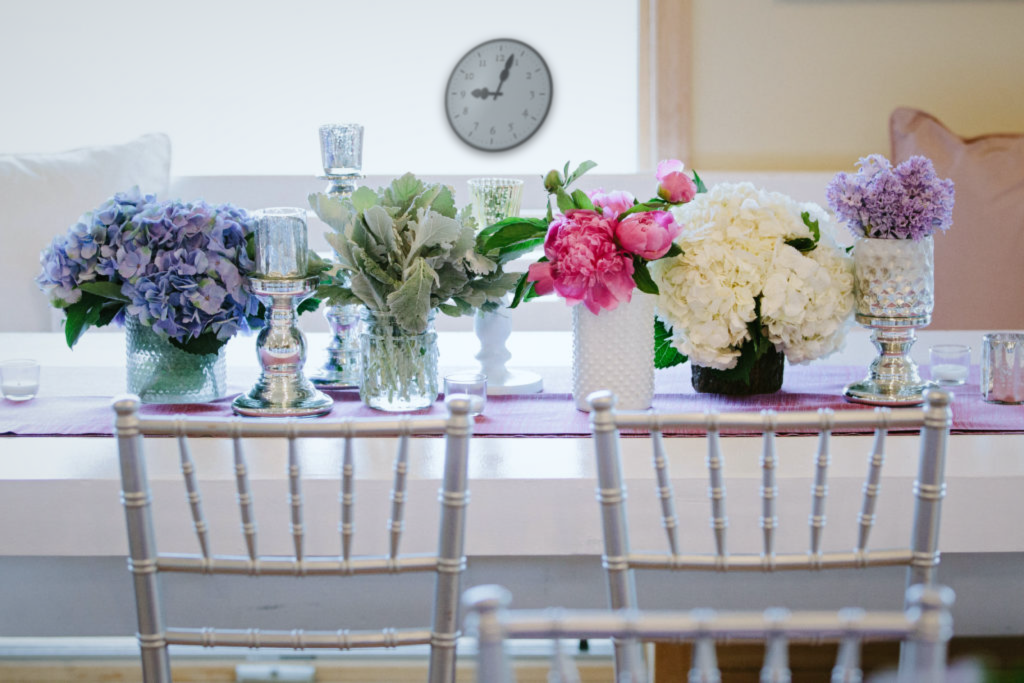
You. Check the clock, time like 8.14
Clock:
9.03
